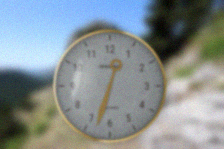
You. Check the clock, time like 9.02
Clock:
12.33
